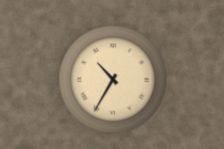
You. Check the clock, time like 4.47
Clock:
10.35
